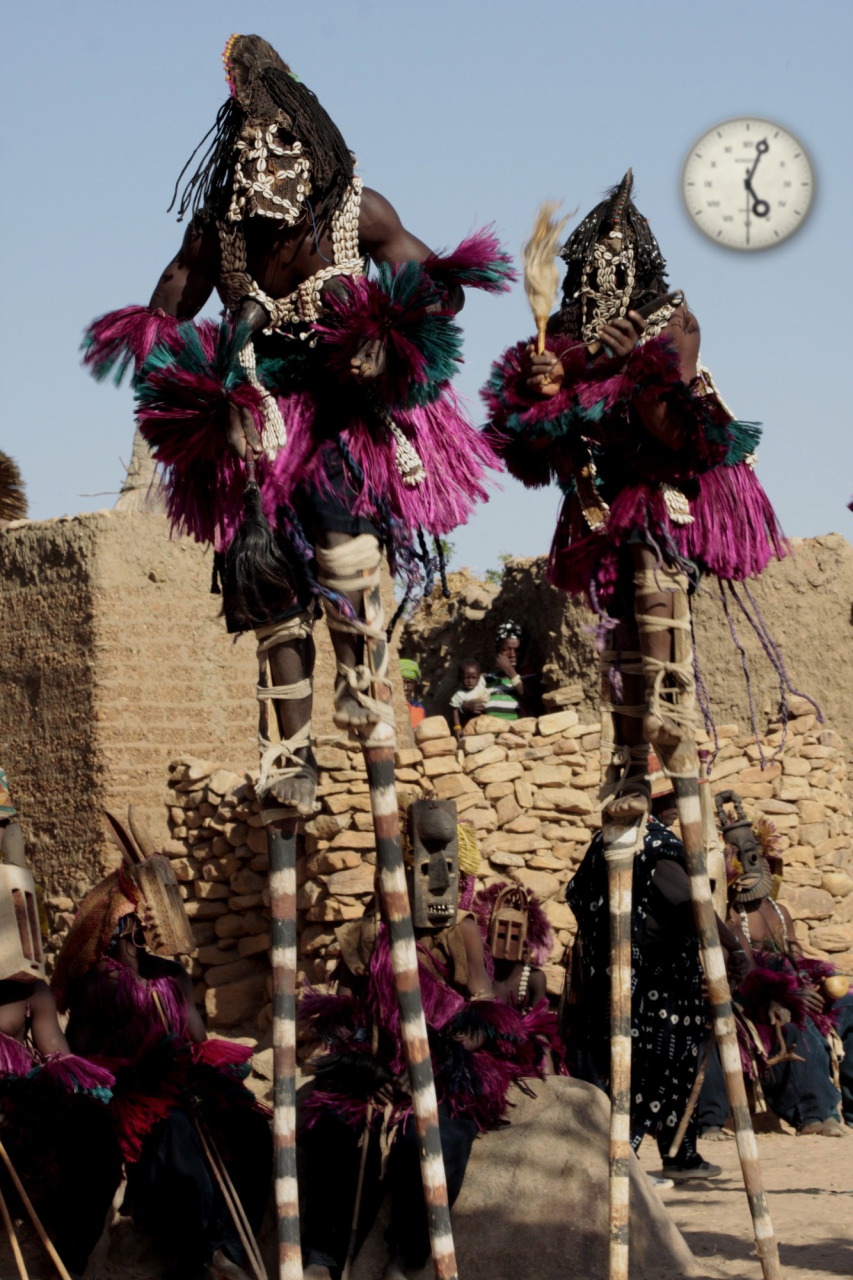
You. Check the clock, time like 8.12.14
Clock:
5.03.30
